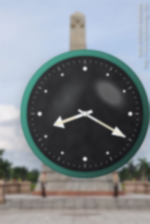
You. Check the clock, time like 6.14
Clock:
8.20
